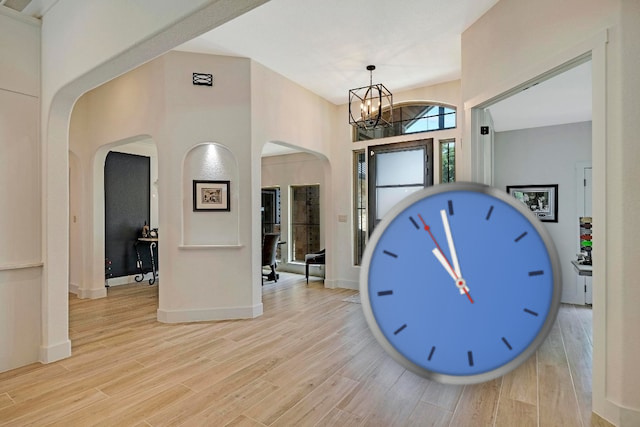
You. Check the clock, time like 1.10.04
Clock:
10.58.56
